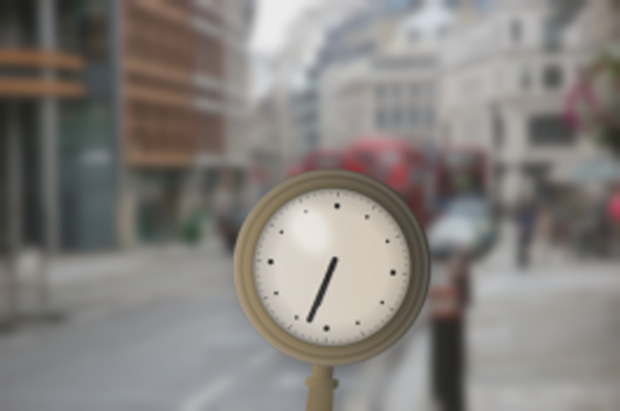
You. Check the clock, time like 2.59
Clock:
6.33
